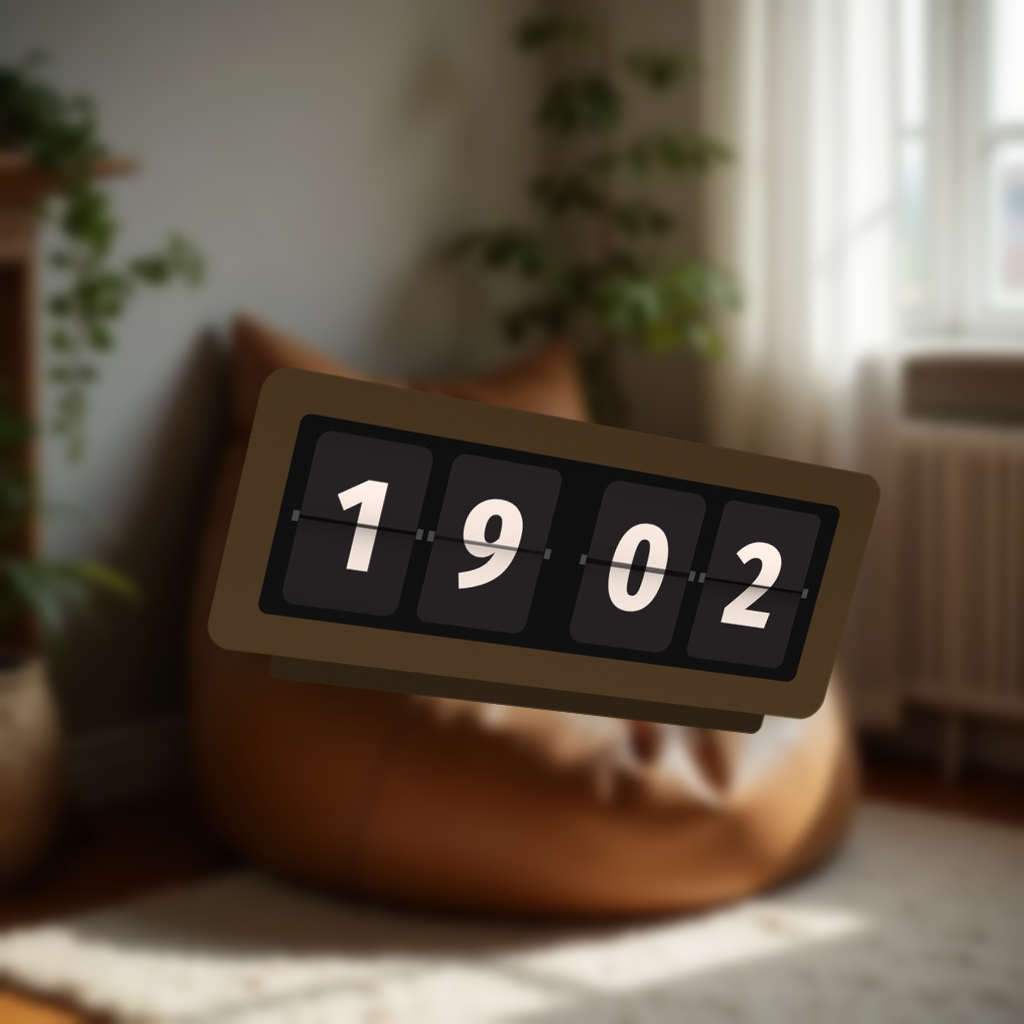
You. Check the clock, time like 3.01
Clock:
19.02
